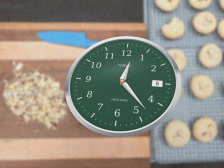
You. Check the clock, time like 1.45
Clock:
12.23
